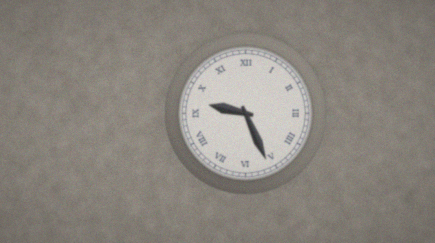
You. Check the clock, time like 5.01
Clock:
9.26
